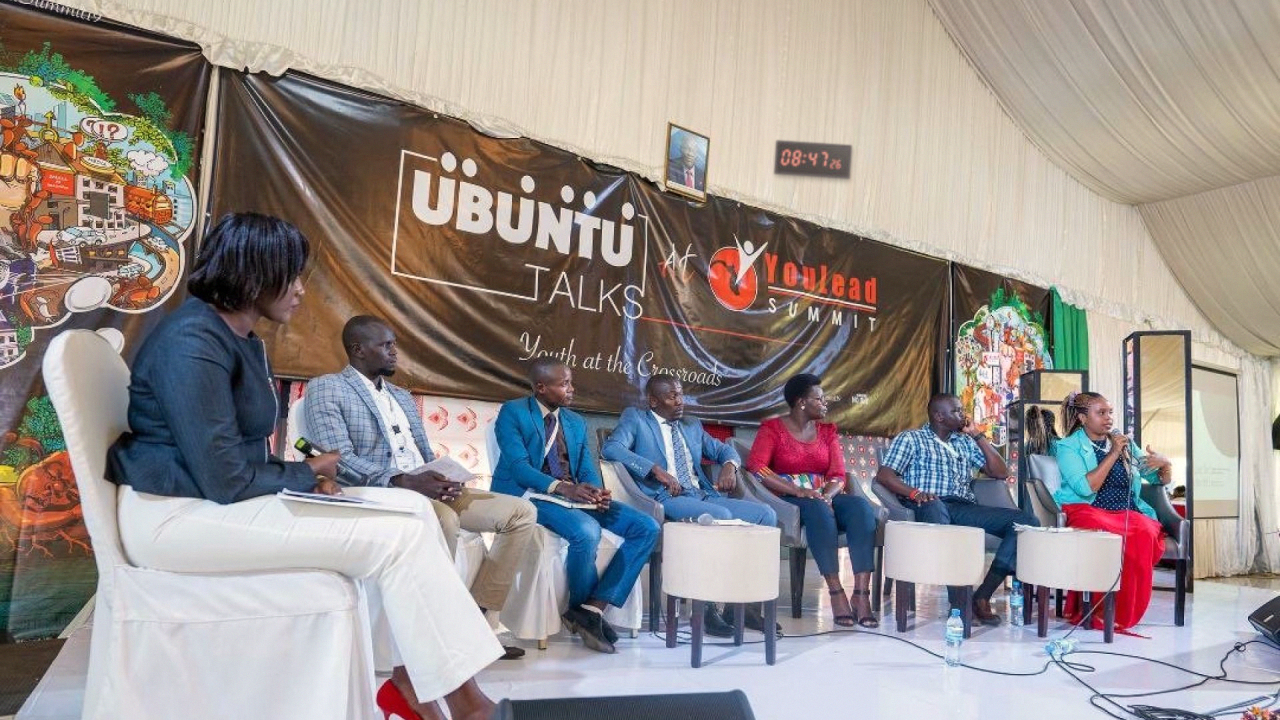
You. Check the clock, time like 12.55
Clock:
8.47
